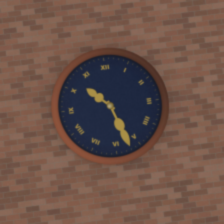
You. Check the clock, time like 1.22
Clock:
10.27
